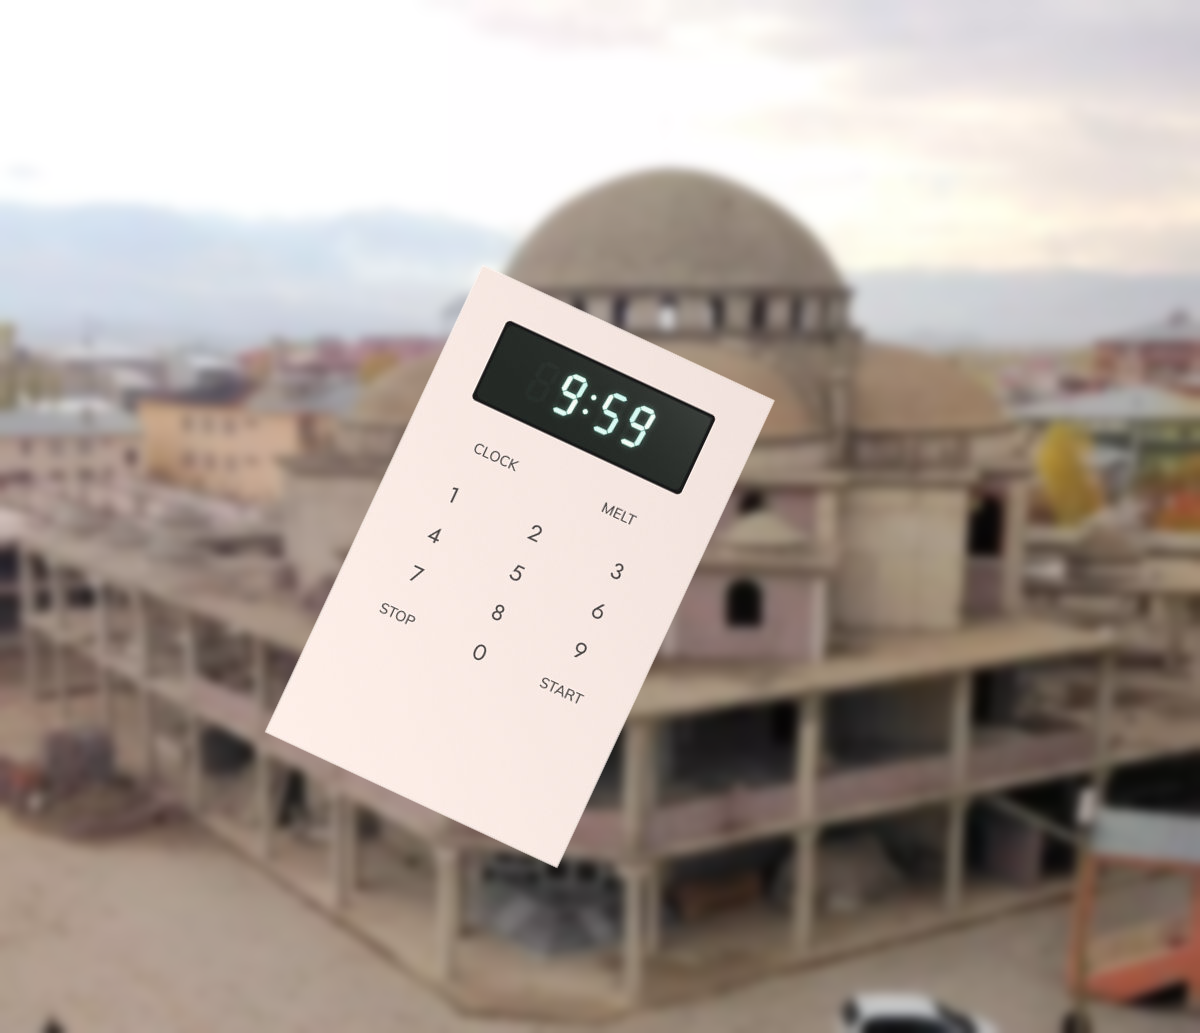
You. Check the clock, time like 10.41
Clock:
9.59
